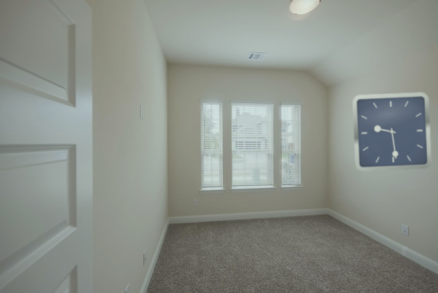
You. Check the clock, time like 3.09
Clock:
9.29
